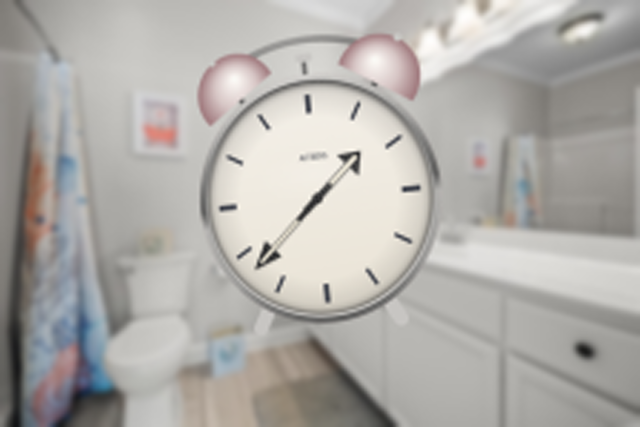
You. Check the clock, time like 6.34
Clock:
1.38
